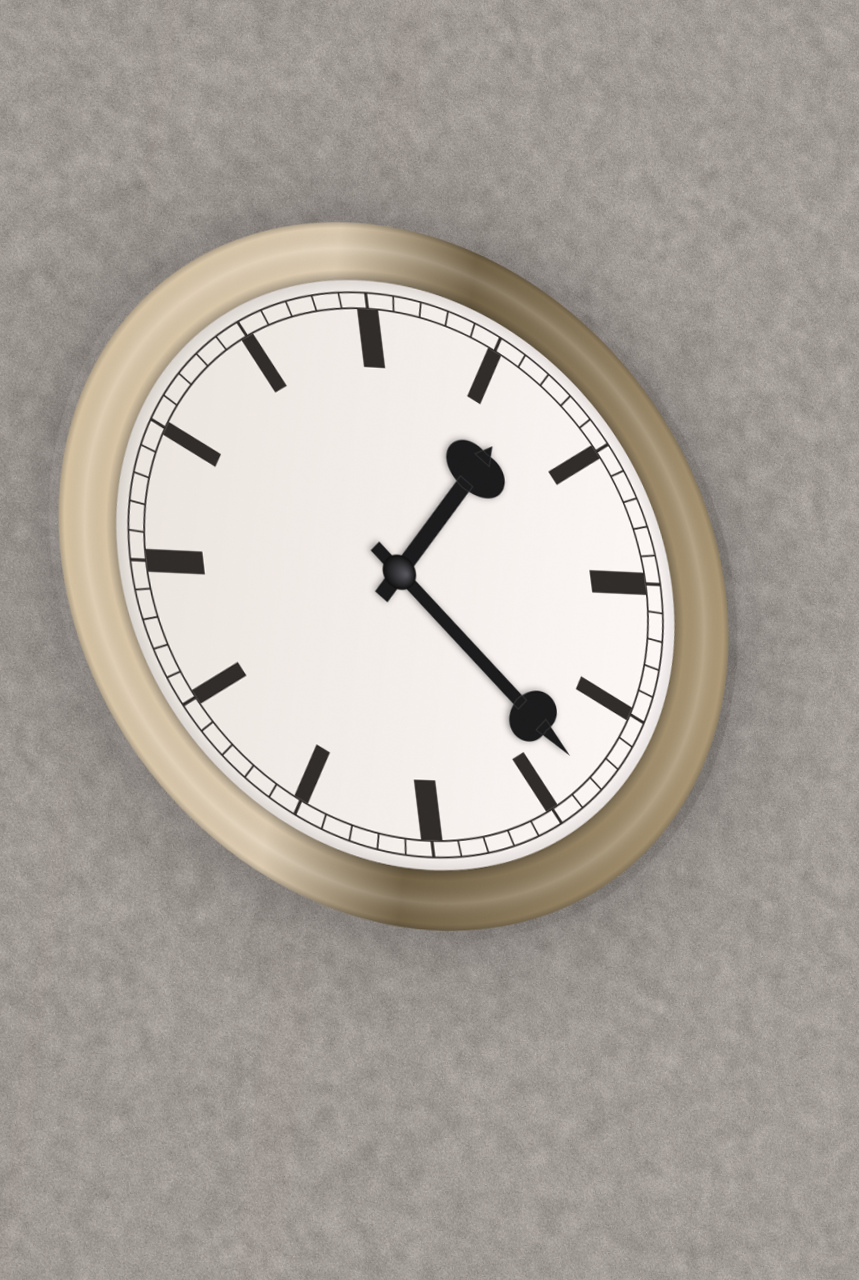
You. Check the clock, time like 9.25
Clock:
1.23
